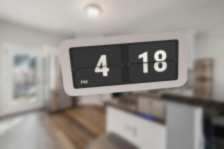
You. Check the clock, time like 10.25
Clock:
4.18
